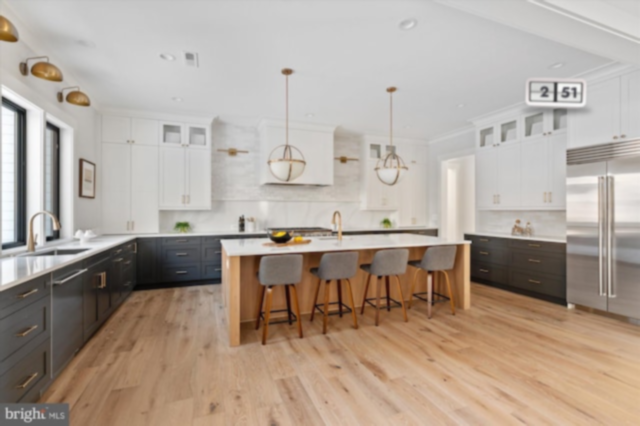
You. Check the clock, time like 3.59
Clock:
2.51
